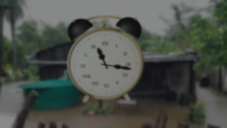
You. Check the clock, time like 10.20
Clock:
11.17
